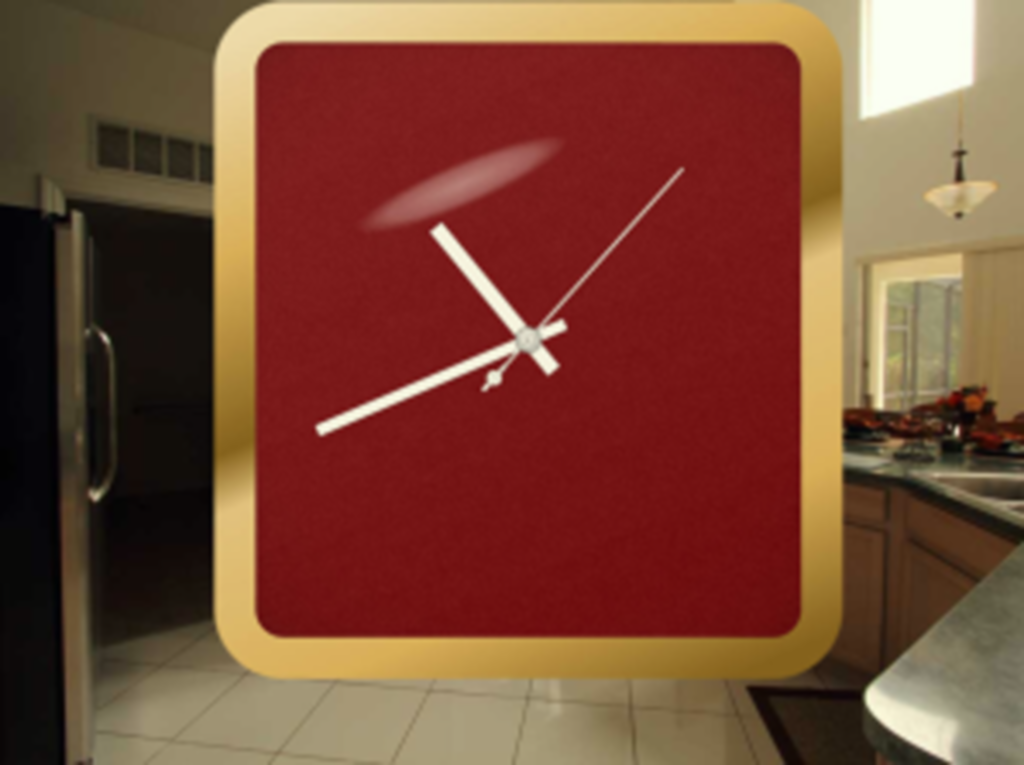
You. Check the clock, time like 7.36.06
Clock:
10.41.07
